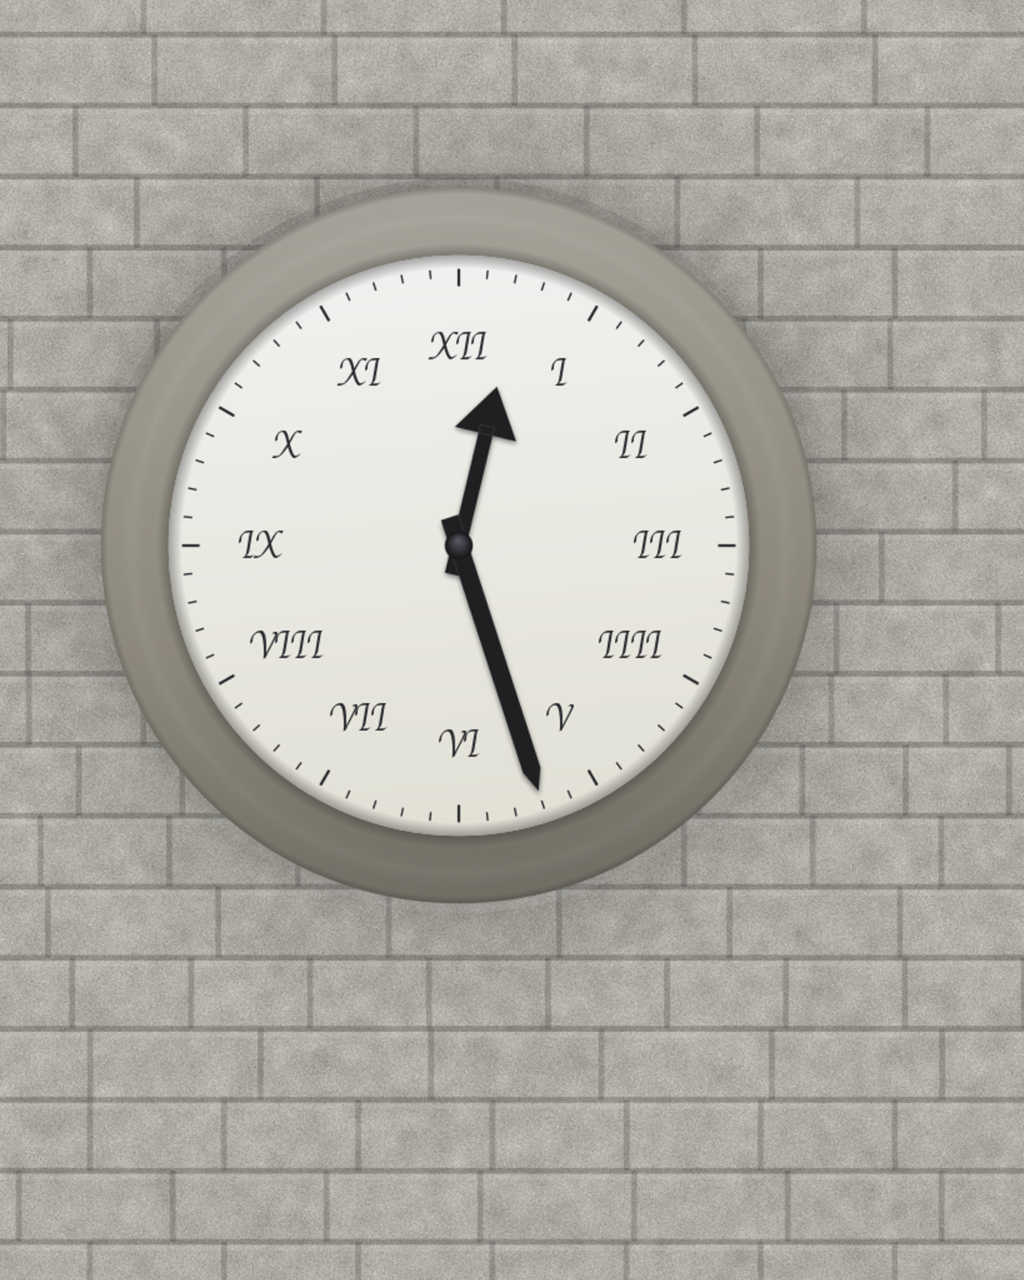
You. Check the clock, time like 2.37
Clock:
12.27
